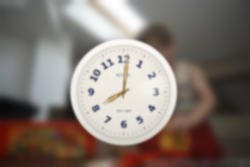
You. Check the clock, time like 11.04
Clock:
8.01
